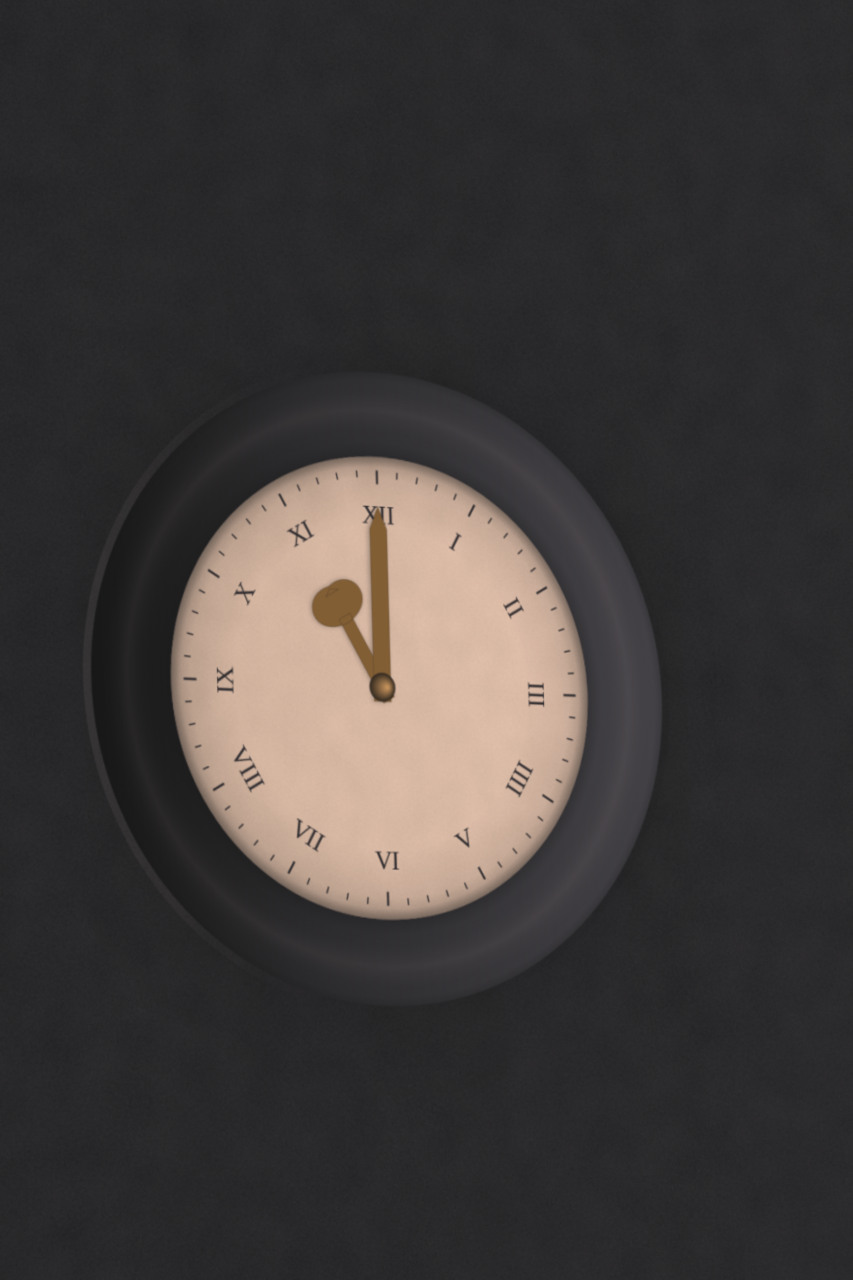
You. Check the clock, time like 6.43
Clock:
11.00
